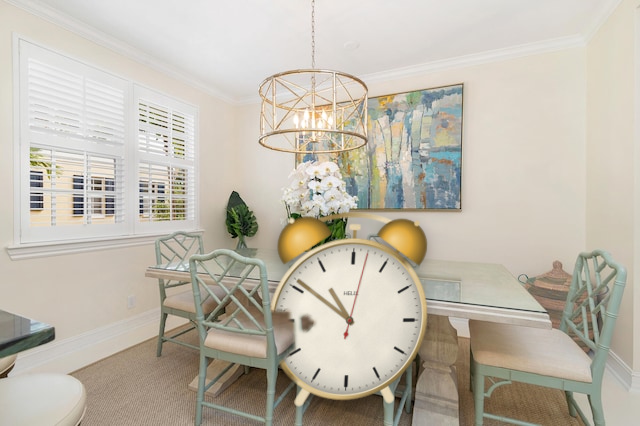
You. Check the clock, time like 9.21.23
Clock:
10.51.02
